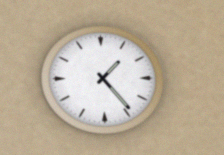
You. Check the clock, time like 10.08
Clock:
1.24
